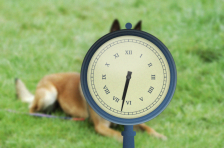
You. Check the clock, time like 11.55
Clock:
6.32
